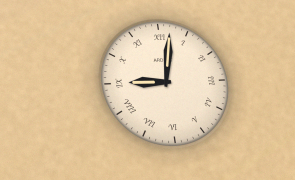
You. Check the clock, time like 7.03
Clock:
9.02
